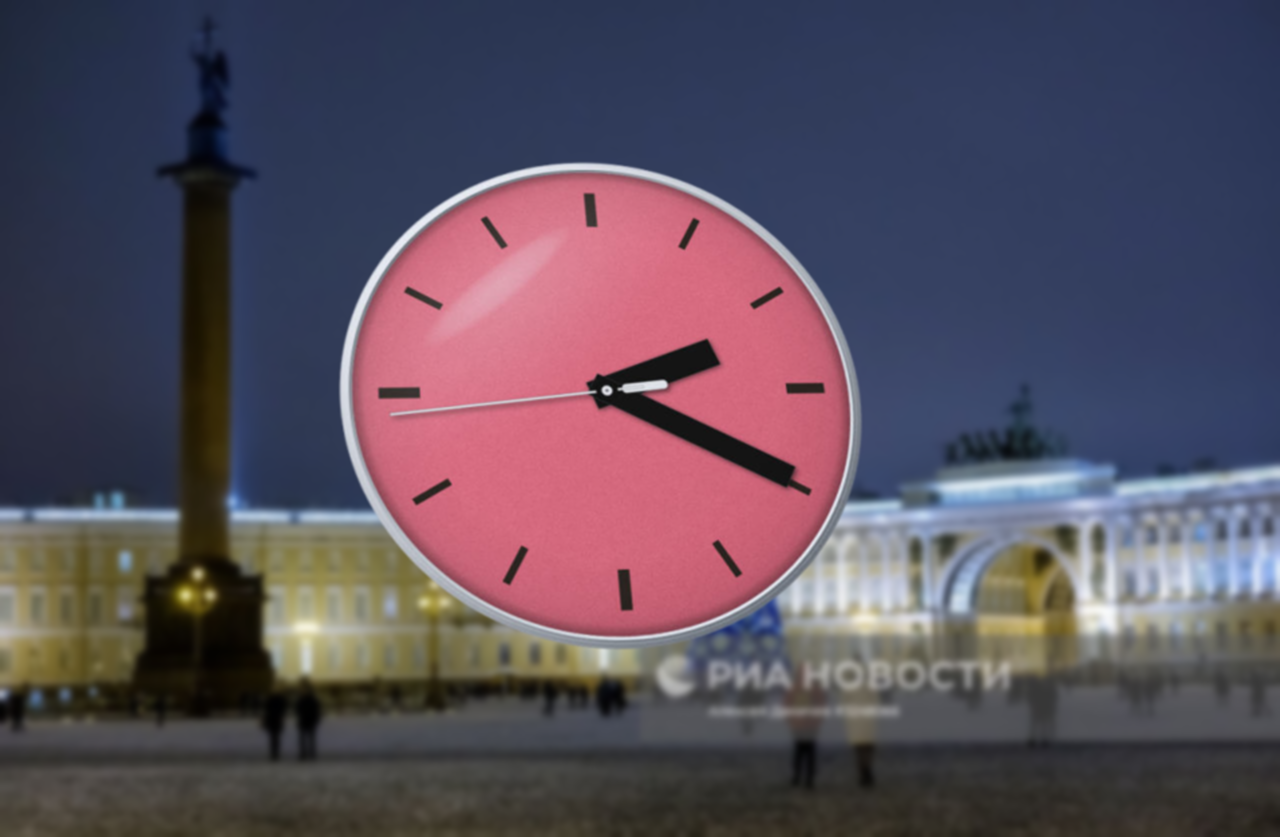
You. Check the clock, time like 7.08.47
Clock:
2.19.44
